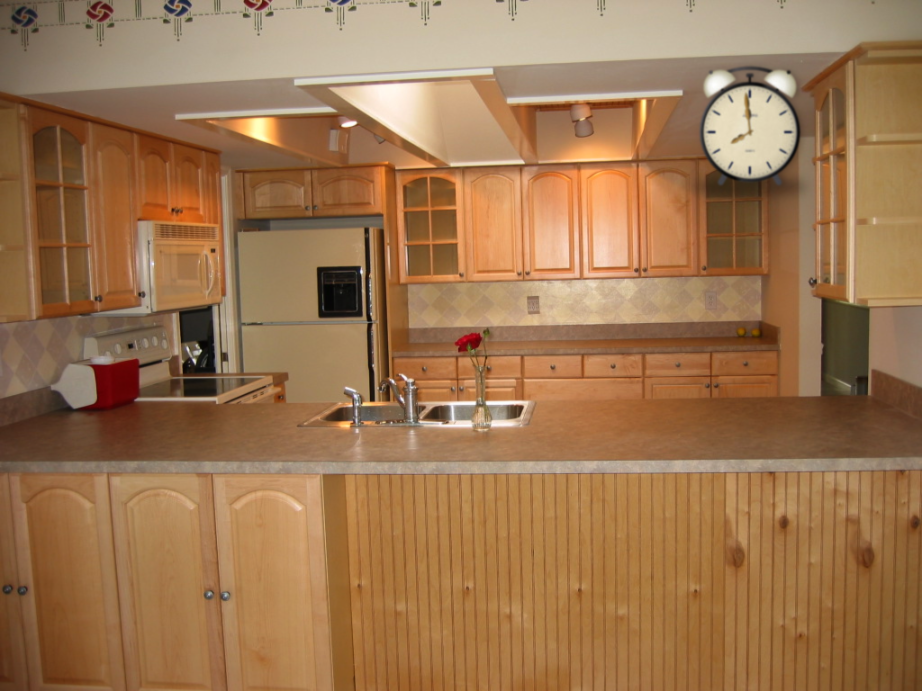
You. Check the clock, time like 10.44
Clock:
7.59
